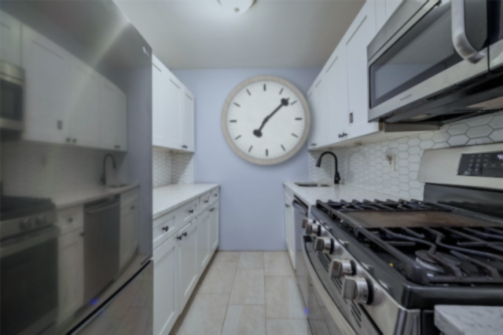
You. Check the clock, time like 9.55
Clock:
7.08
